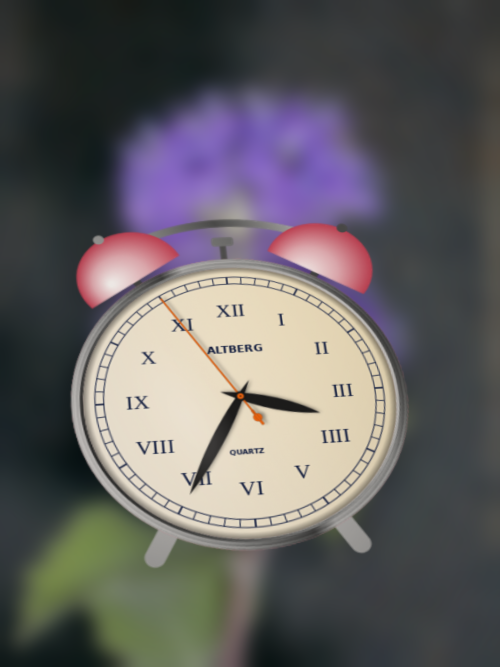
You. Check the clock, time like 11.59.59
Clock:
3.34.55
